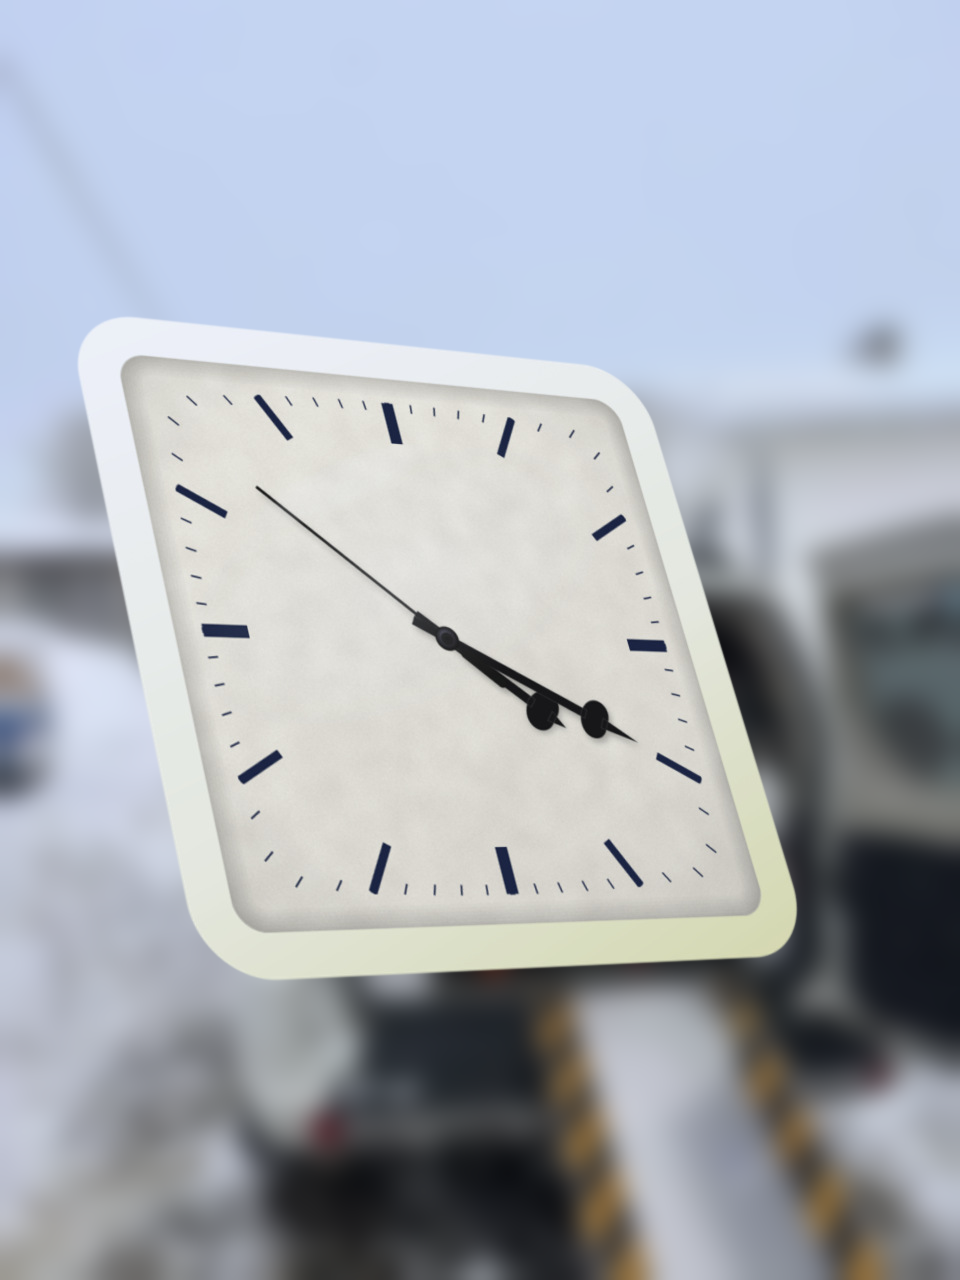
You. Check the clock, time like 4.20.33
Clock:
4.19.52
